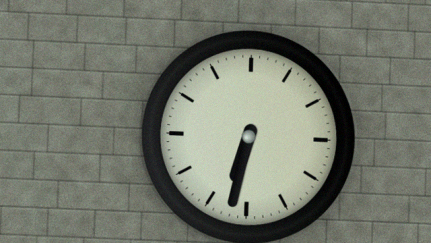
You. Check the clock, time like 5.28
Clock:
6.32
